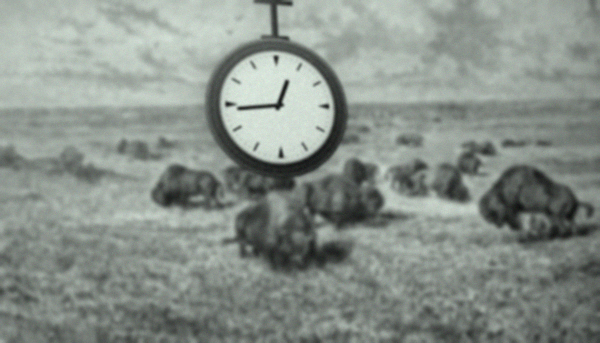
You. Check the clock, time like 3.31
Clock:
12.44
